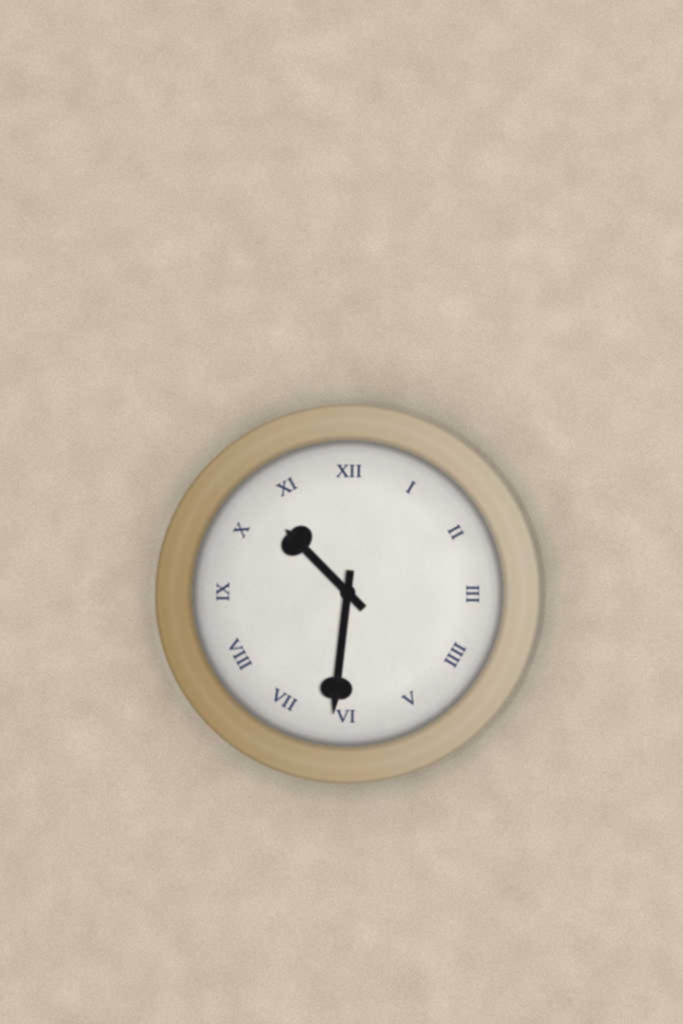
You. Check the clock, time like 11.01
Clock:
10.31
